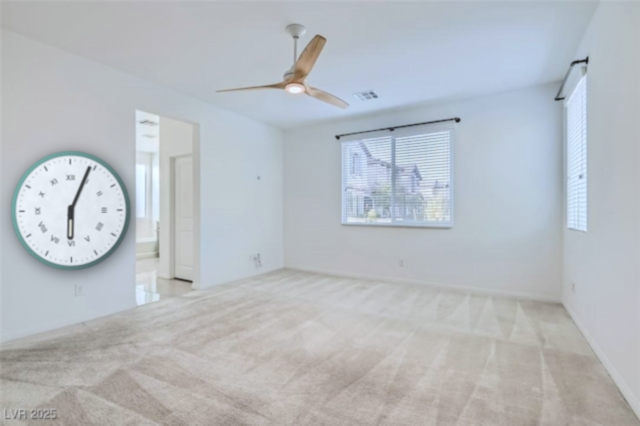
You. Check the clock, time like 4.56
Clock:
6.04
